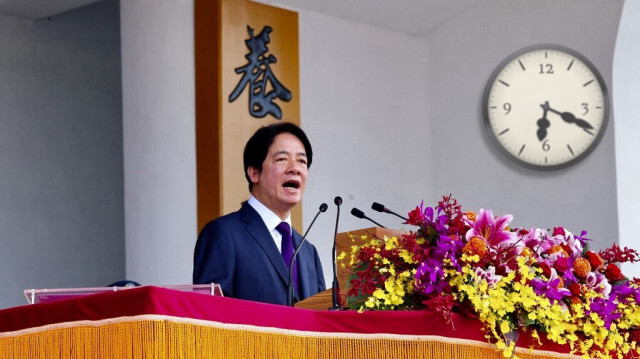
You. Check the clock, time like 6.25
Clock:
6.19
